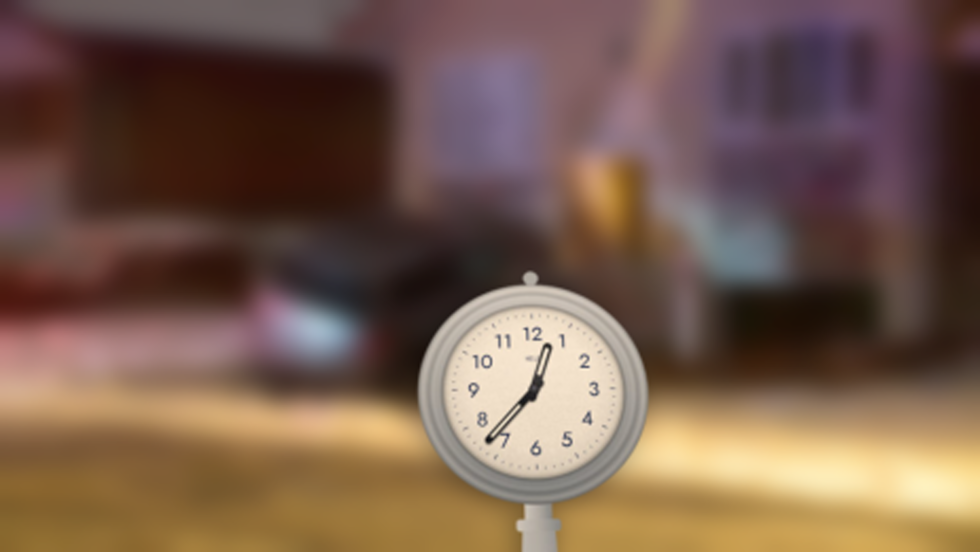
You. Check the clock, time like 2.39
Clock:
12.37
